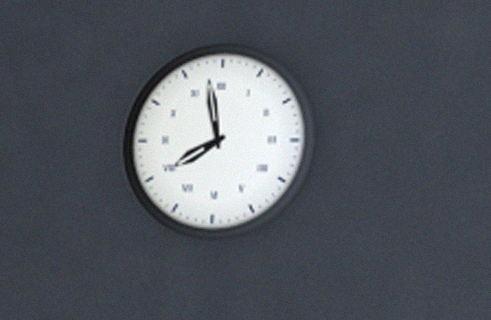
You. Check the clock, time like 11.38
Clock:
7.58
